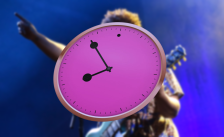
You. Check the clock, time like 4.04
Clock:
7.53
